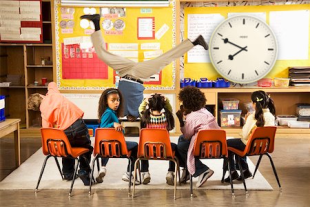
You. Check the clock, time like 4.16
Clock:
7.49
